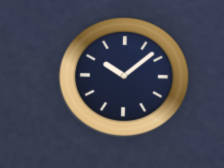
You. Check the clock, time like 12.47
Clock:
10.08
